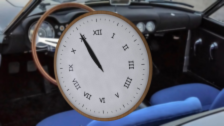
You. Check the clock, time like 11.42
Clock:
10.55
